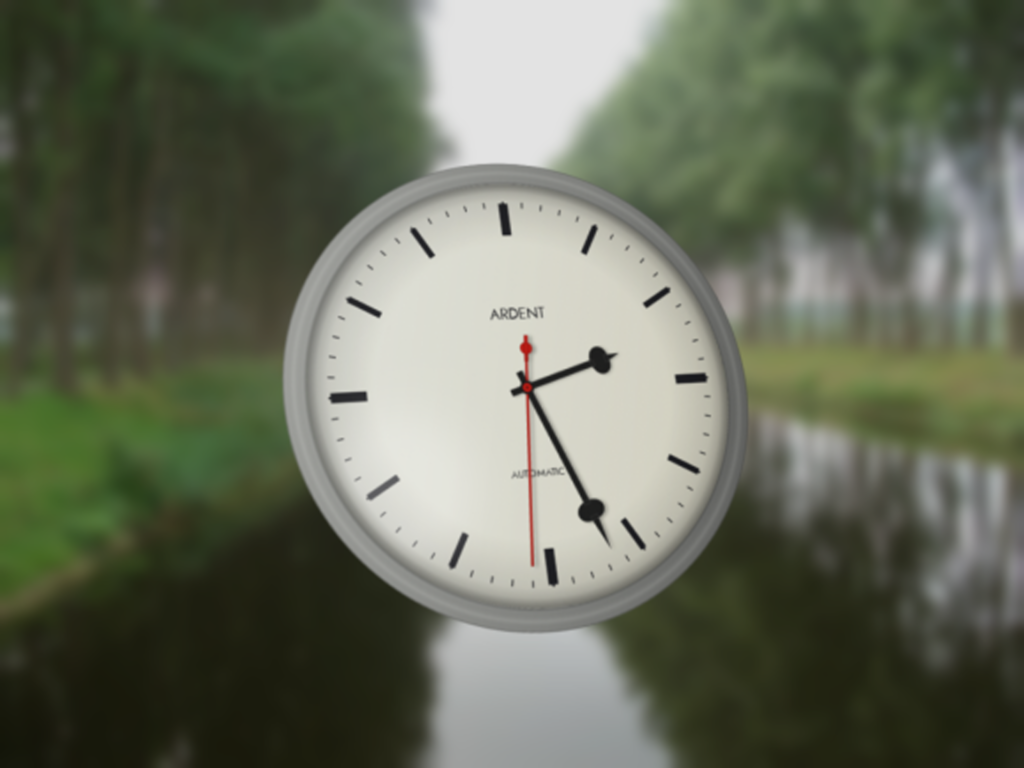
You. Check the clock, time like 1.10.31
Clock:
2.26.31
